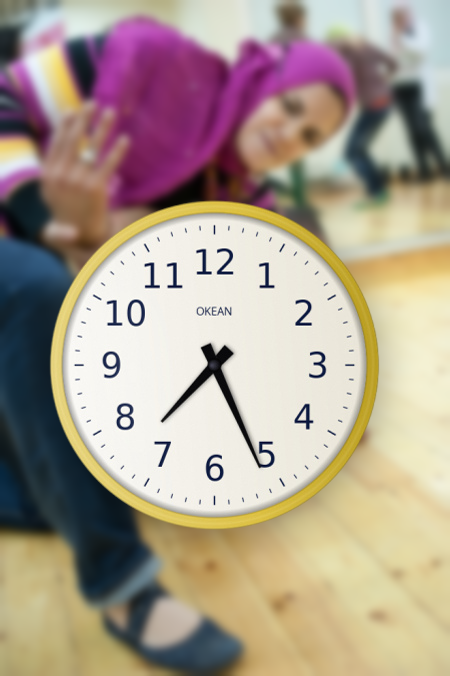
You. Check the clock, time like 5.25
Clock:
7.26
